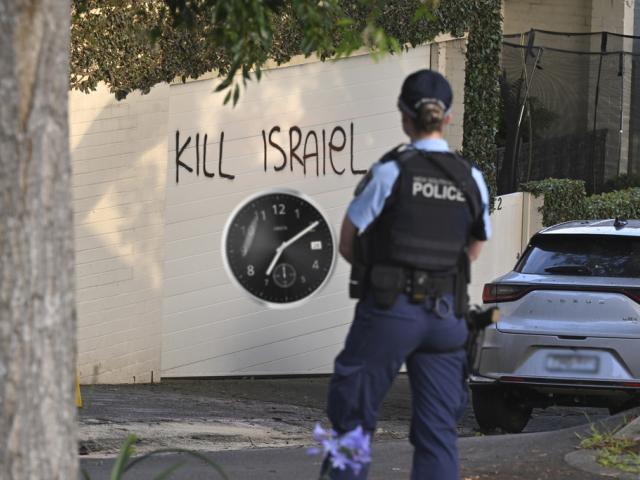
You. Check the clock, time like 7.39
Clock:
7.10
